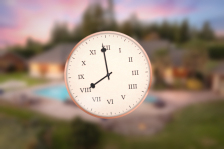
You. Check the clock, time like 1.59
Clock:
7.59
